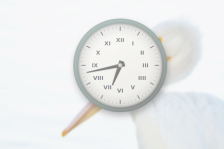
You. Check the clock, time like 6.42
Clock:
6.43
